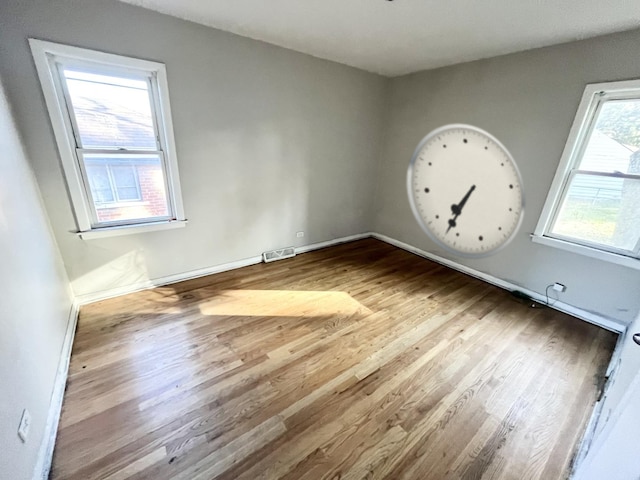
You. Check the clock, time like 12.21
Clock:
7.37
